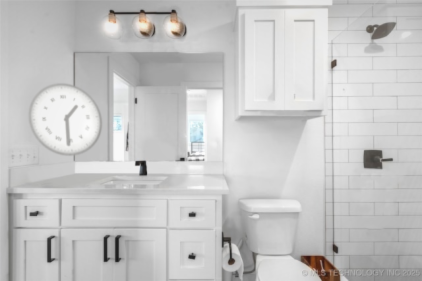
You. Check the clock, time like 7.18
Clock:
1.31
